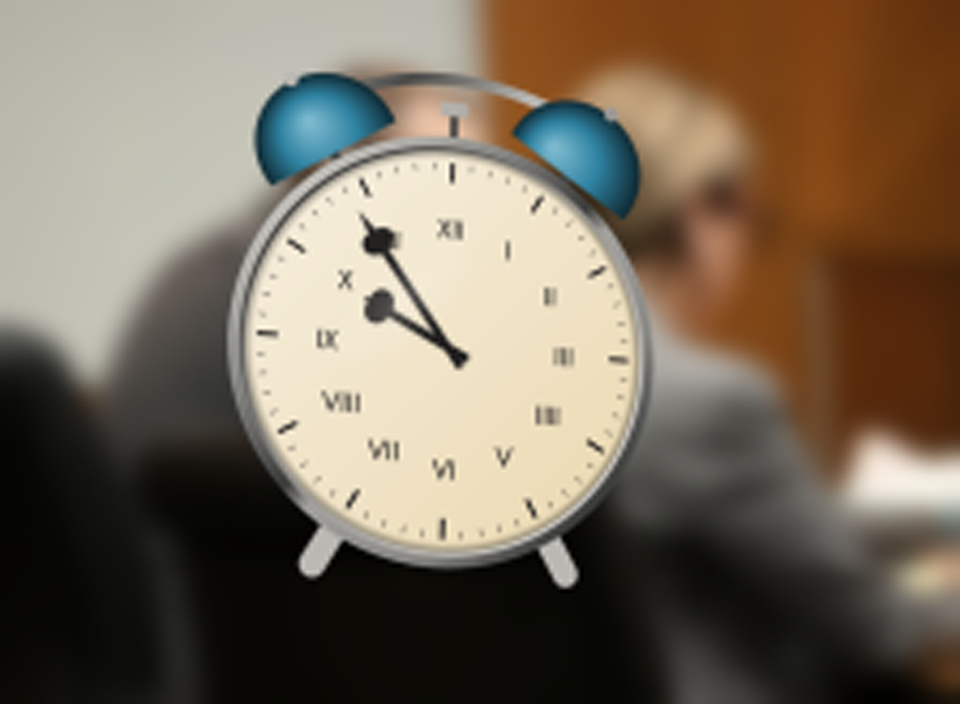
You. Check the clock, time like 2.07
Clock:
9.54
